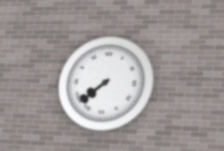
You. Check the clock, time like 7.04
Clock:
7.38
